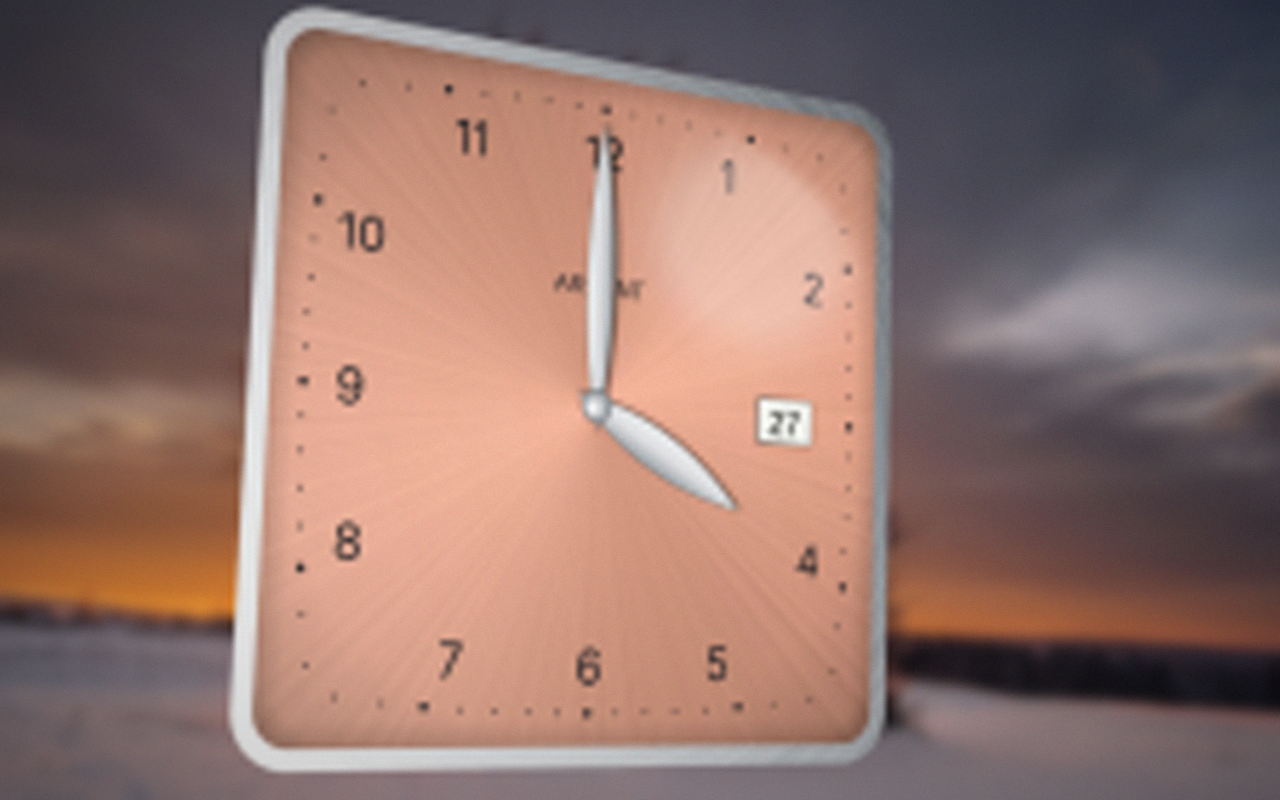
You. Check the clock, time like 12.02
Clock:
4.00
